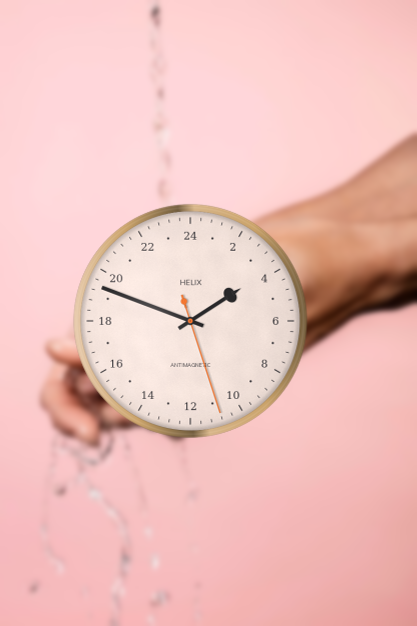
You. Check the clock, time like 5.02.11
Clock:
3.48.27
